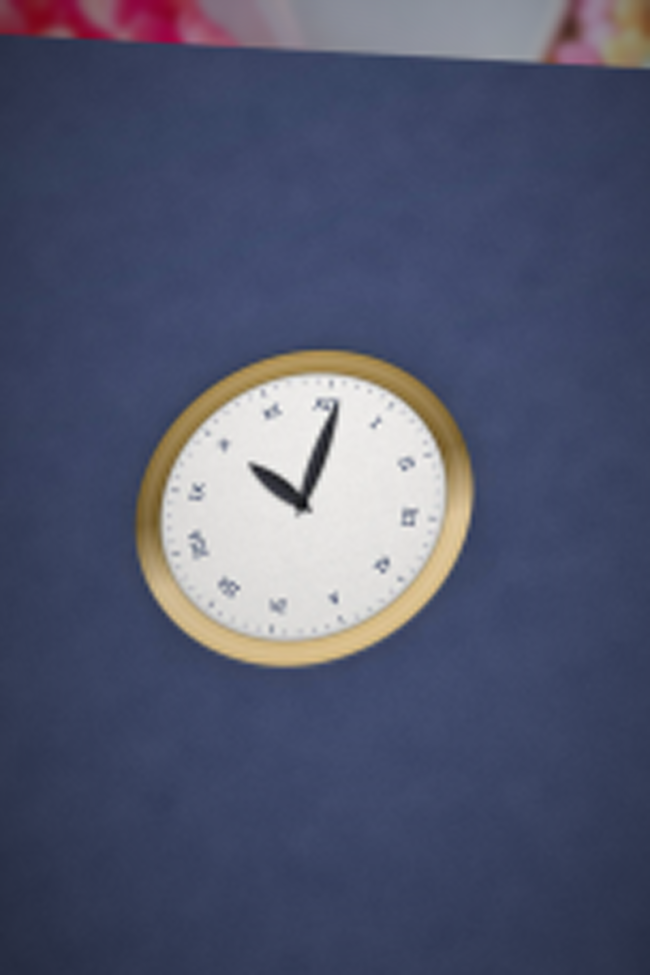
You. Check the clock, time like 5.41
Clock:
10.01
